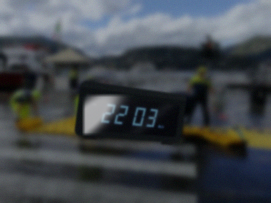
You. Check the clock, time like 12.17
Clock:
22.03
